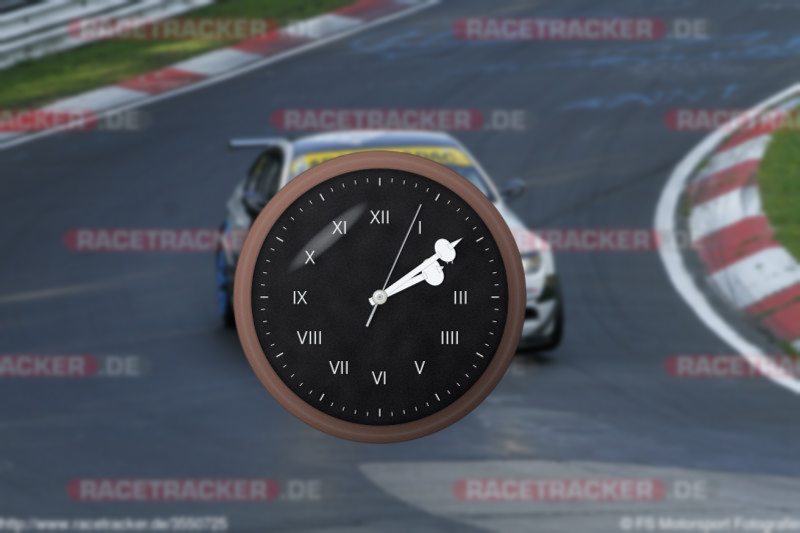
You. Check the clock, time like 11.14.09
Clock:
2.09.04
